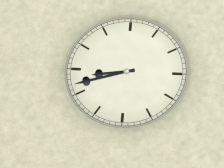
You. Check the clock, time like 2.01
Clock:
8.42
